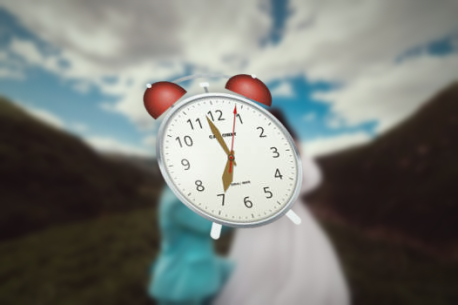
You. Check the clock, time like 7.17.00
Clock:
6.58.04
